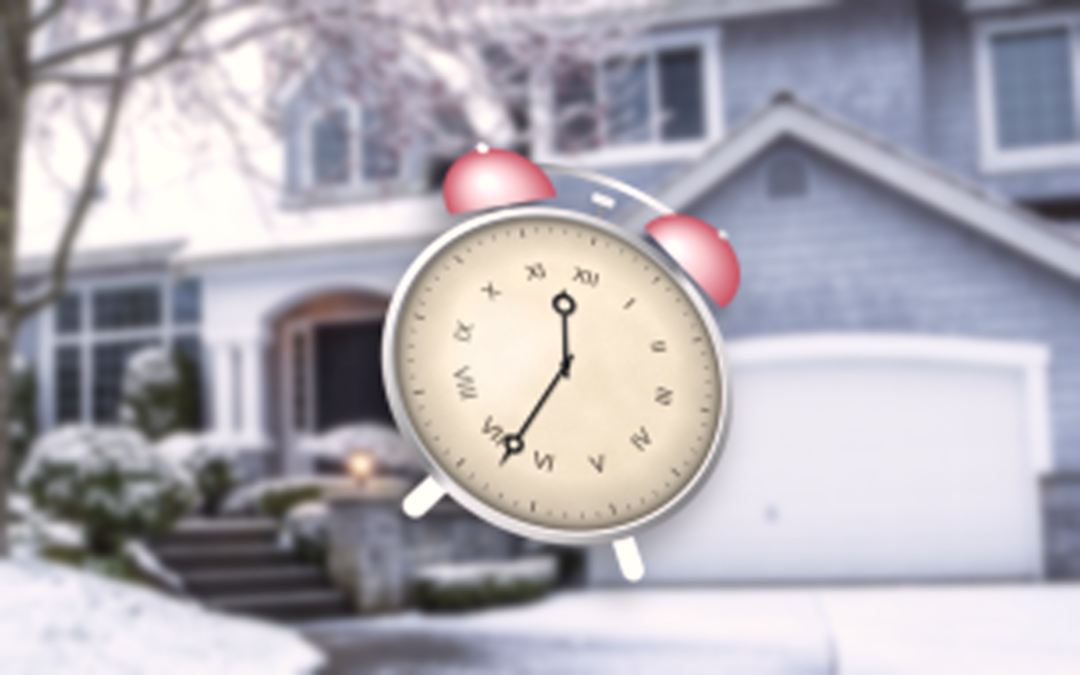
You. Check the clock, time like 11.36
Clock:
11.33
